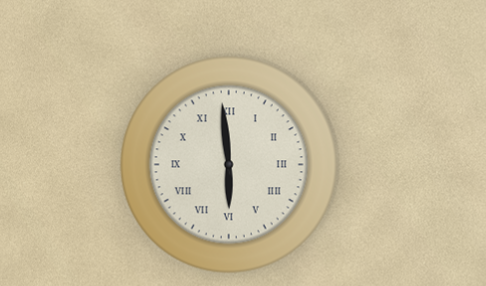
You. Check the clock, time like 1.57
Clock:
5.59
